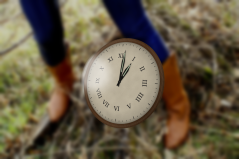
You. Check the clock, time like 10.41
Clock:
1.01
